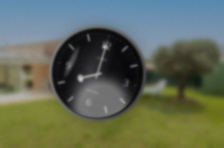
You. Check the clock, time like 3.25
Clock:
8.00
